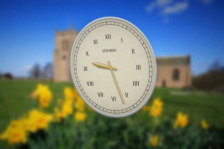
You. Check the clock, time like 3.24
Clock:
9.27
